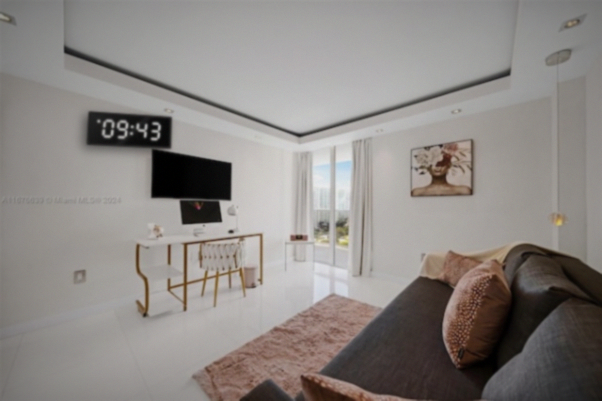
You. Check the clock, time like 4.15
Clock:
9.43
